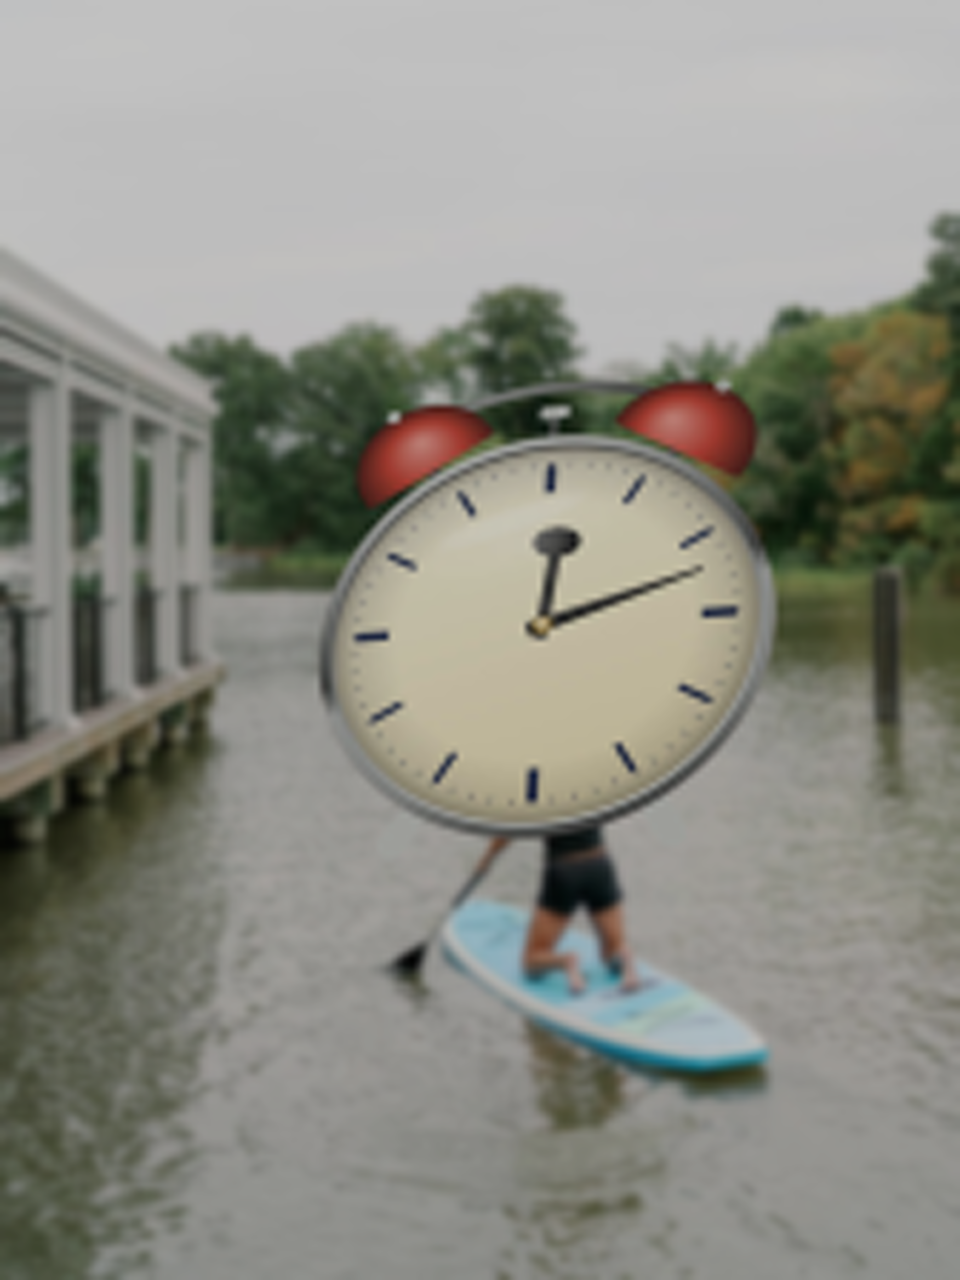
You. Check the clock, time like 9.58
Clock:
12.12
